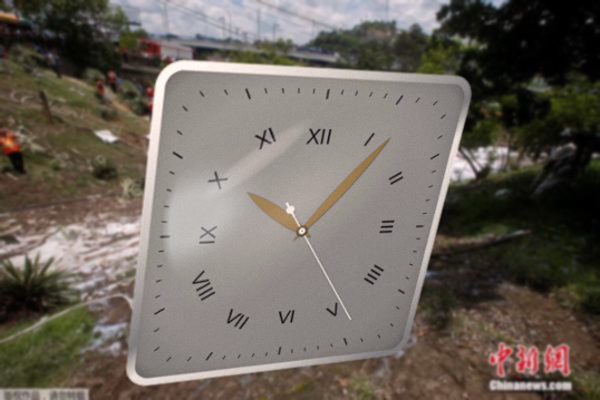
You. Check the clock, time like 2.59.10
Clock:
10.06.24
